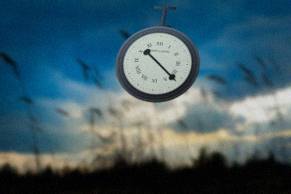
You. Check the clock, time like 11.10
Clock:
10.22
